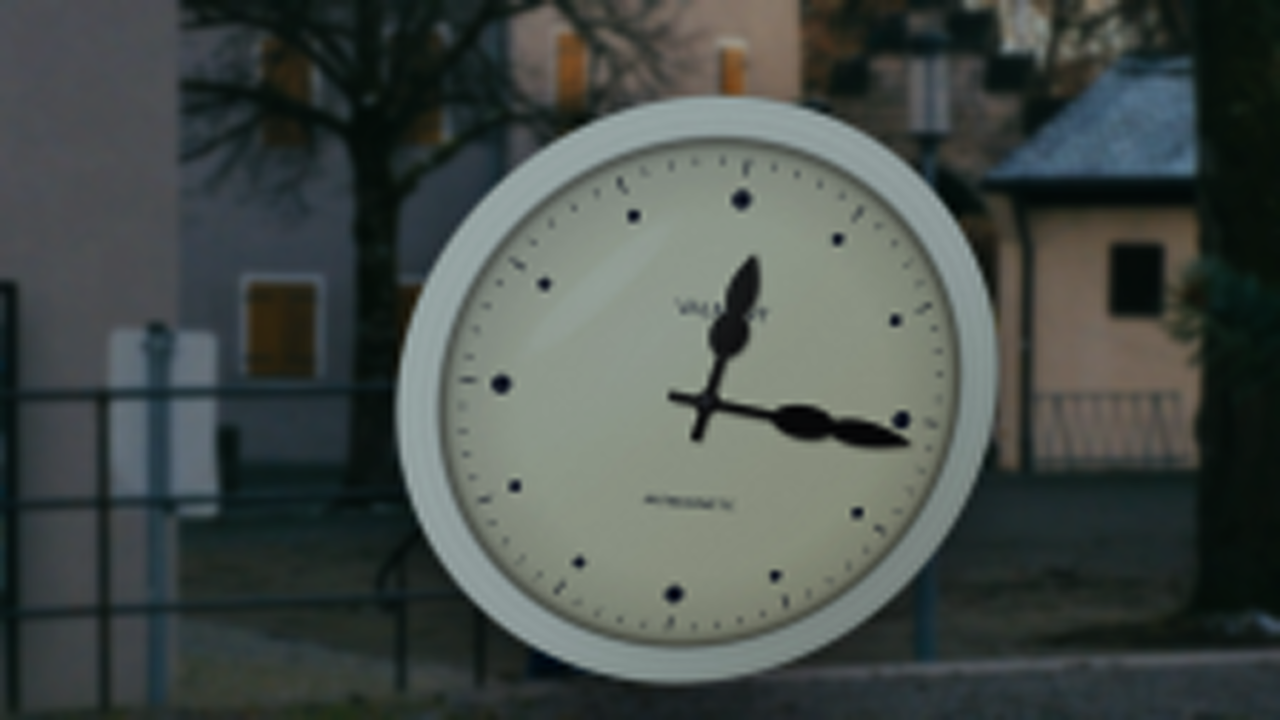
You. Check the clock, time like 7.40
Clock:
12.16
